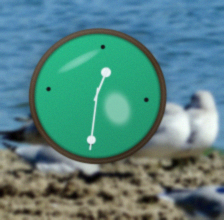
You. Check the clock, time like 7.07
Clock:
12.30
